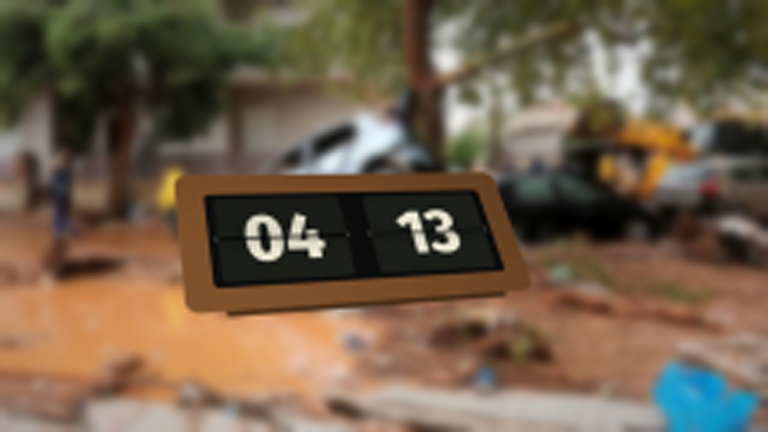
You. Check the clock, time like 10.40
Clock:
4.13
